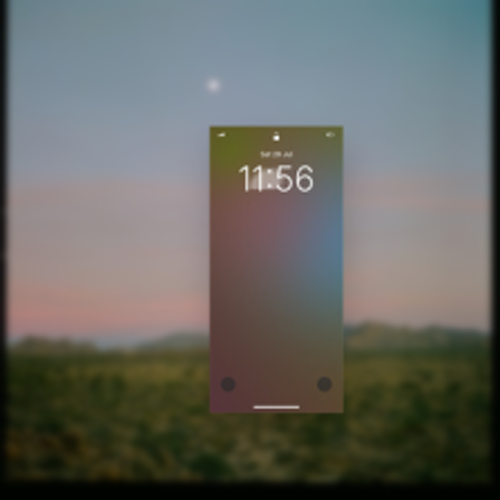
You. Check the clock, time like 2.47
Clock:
11.56
